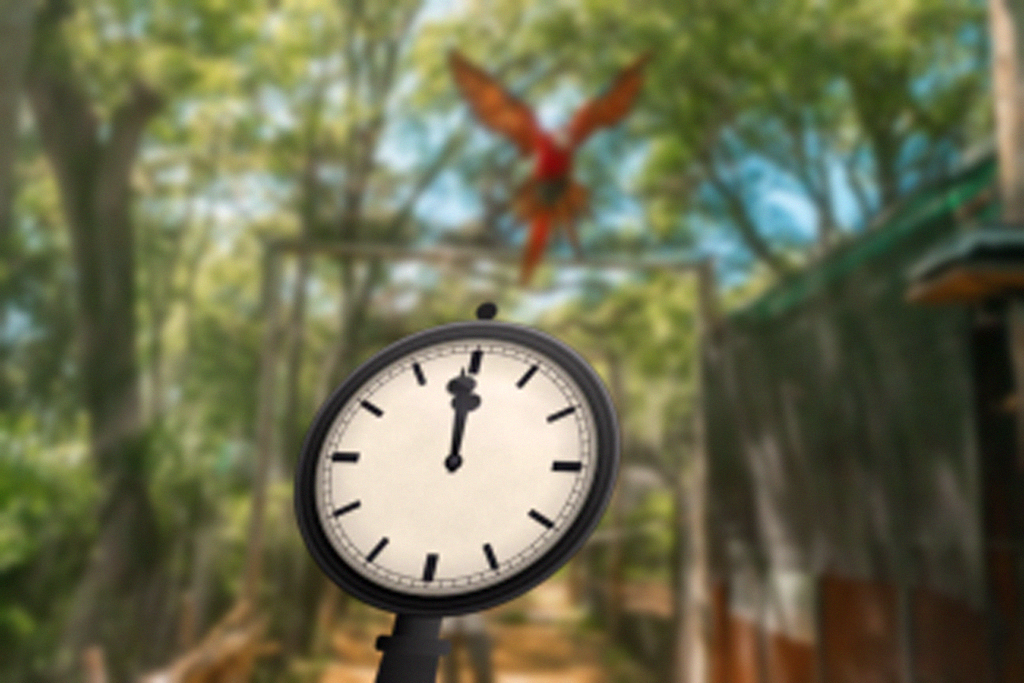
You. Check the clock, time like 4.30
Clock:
11.59
